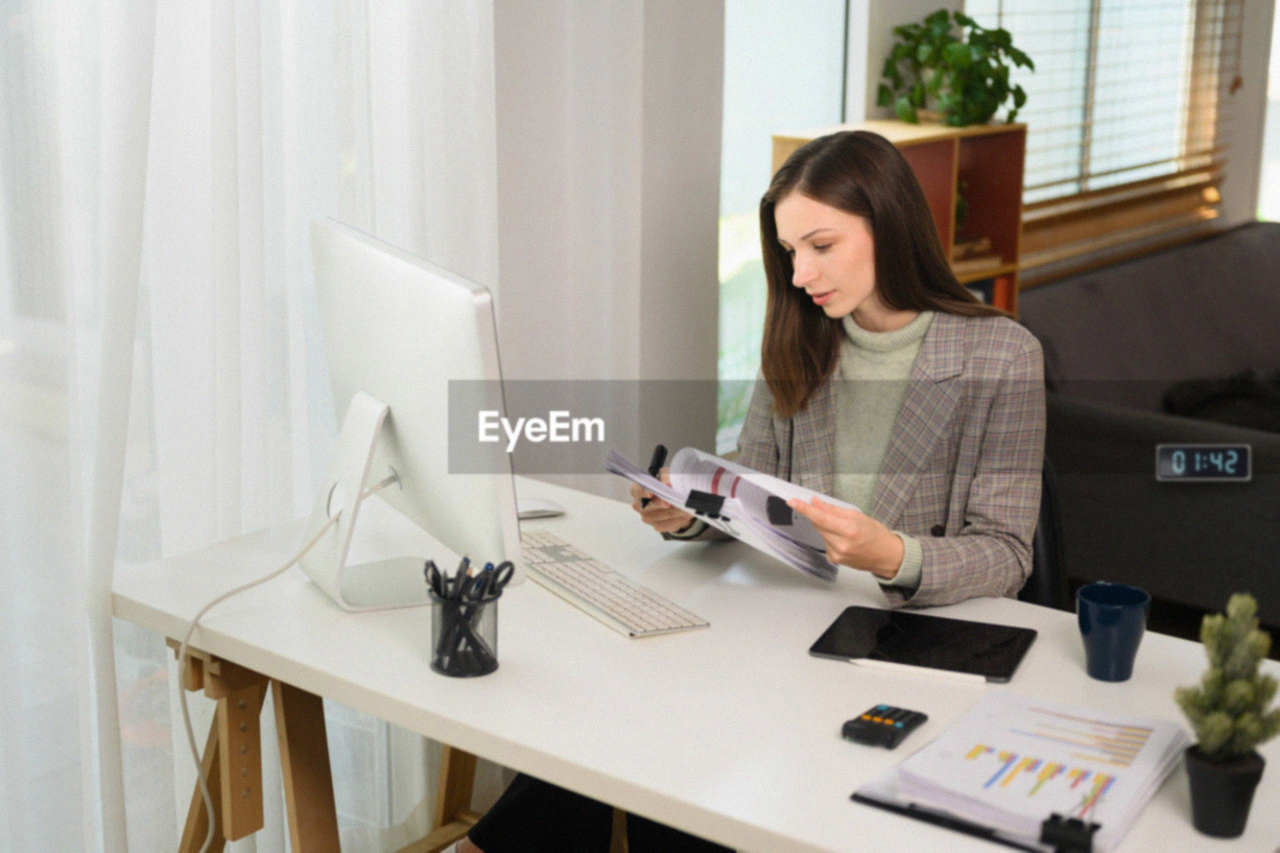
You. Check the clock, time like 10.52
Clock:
1.42
